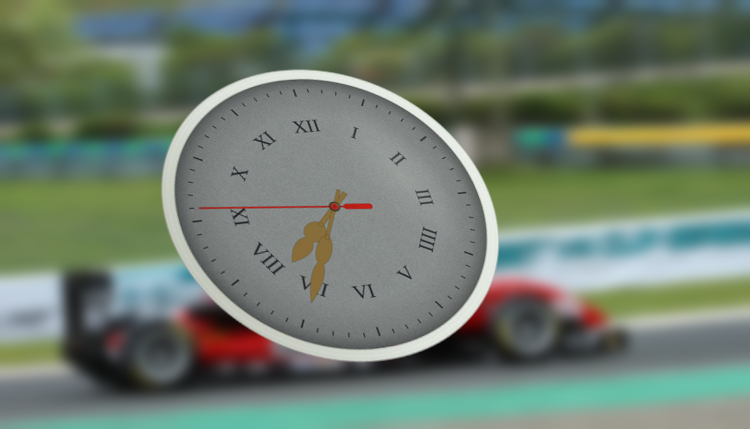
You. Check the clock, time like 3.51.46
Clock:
7.34.46
